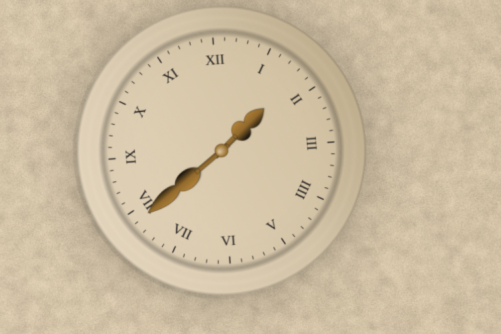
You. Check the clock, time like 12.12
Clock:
1.39
